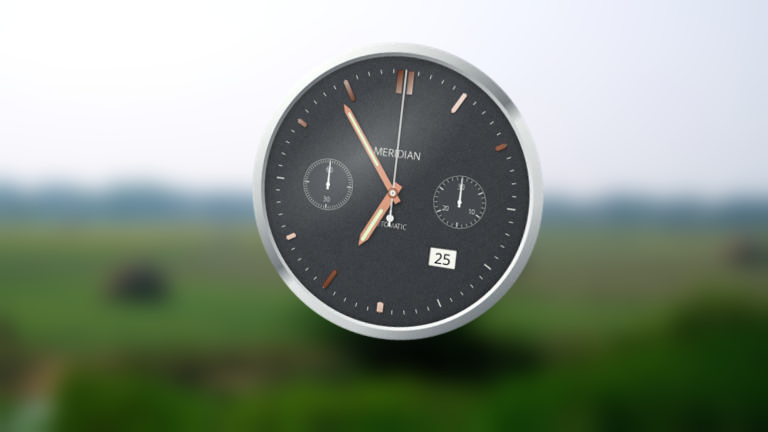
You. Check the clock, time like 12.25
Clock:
6.54
